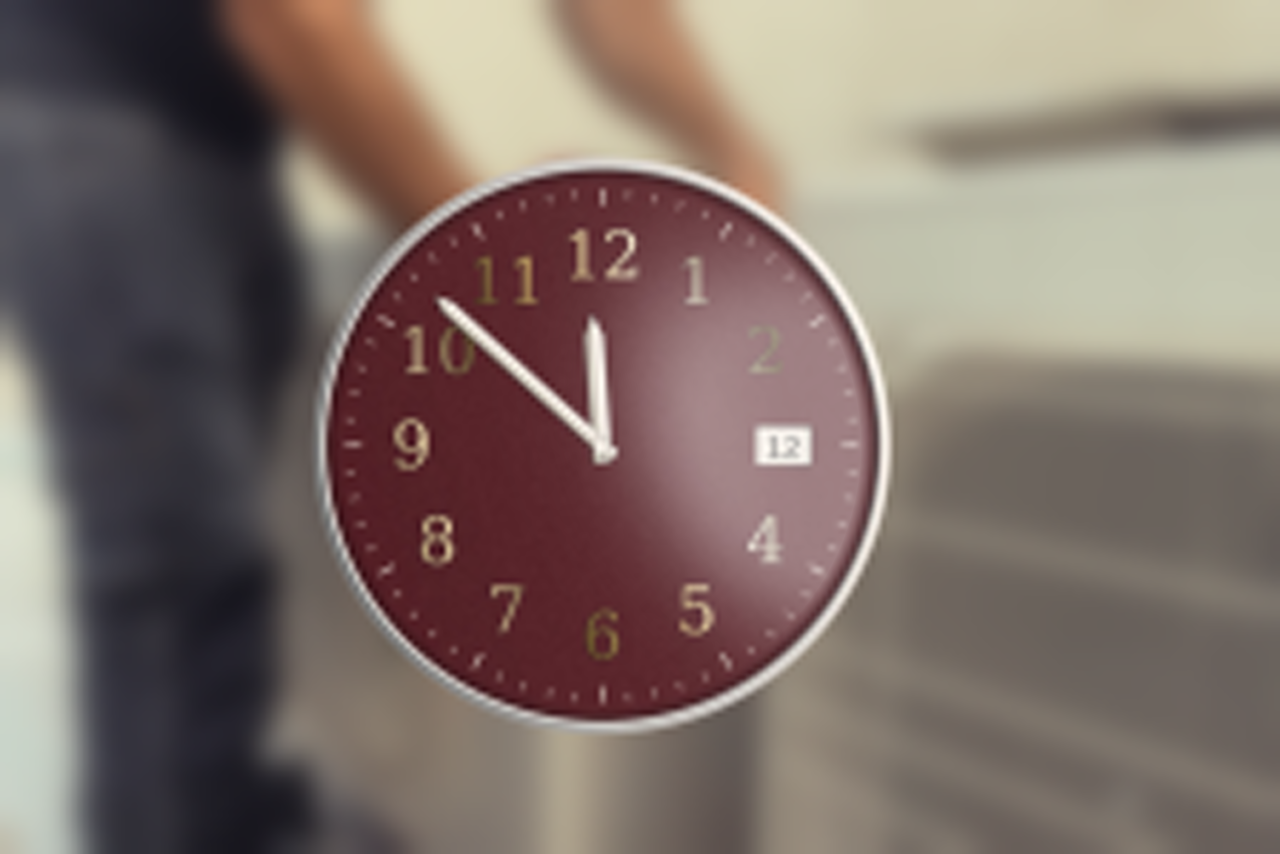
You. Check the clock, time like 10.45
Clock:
11.52
